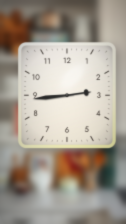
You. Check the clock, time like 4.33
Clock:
2.44
